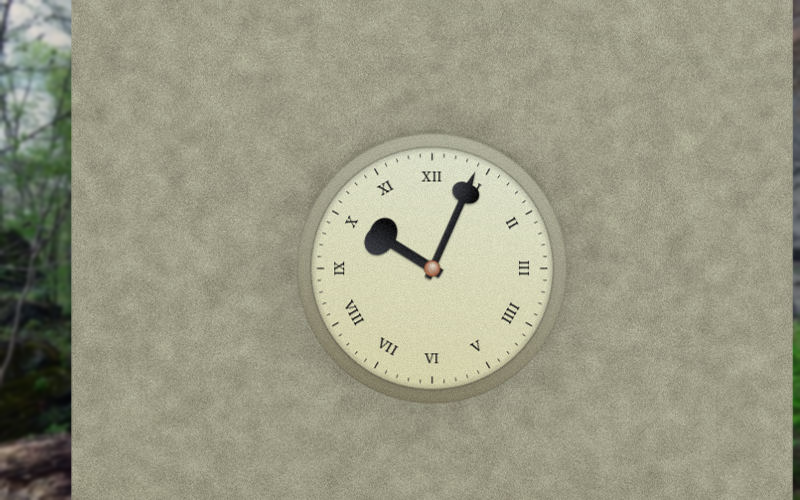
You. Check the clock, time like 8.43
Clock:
10.04
